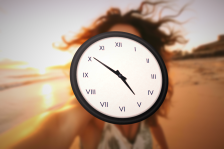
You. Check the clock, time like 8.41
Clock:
4.51
